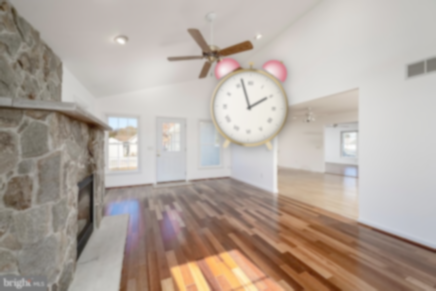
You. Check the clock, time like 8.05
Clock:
1.57
